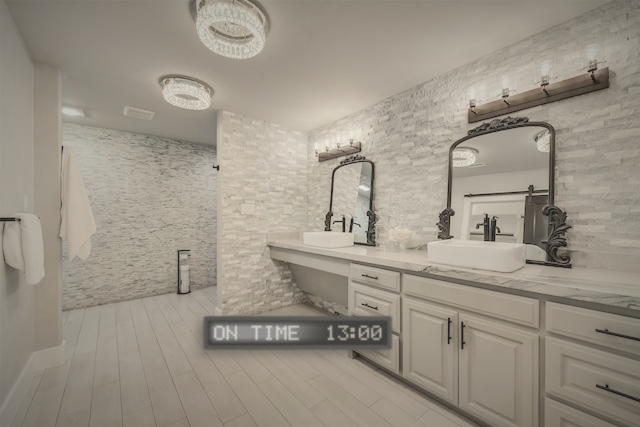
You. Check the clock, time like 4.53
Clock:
13.00
